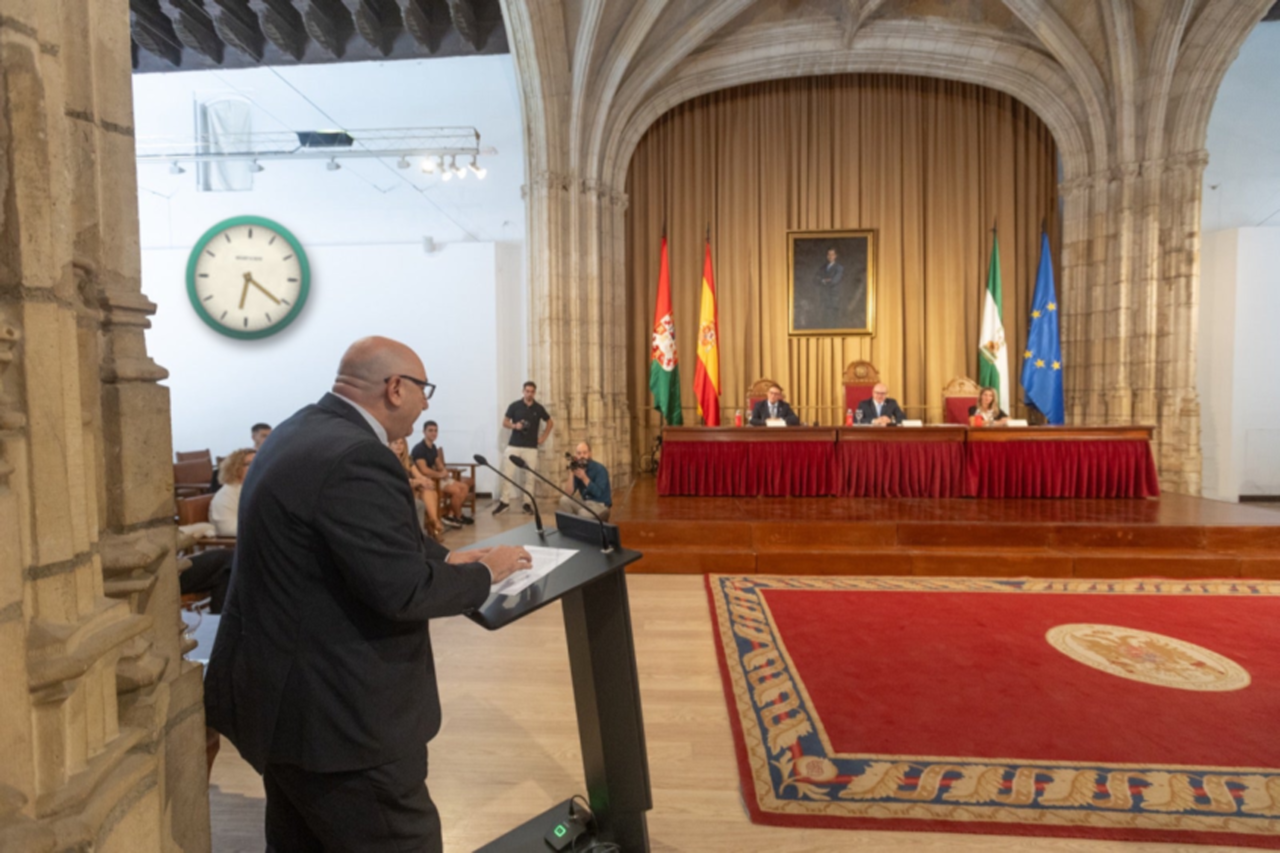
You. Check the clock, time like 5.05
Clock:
6.21
